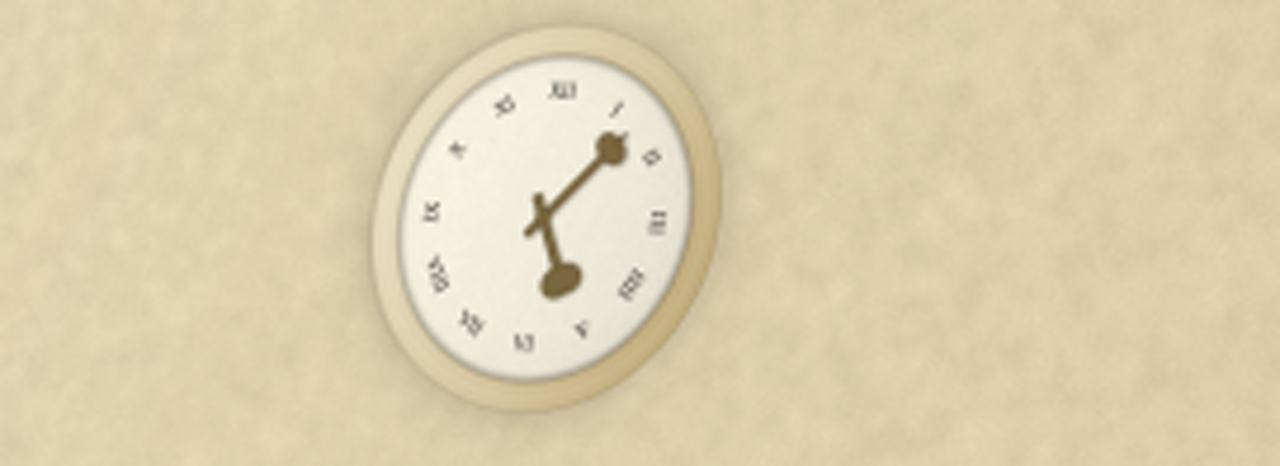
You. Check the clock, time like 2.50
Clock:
5.07
